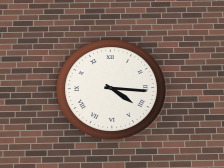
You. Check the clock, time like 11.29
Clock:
4.16
